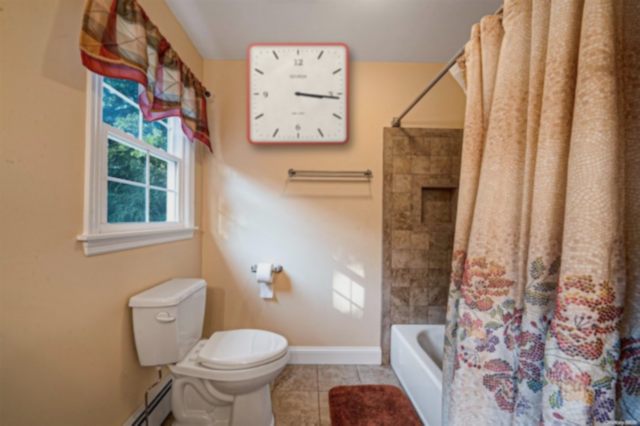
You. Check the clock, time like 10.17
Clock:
3.16
